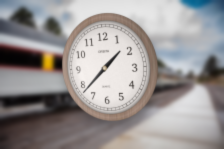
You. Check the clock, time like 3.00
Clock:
1.38
